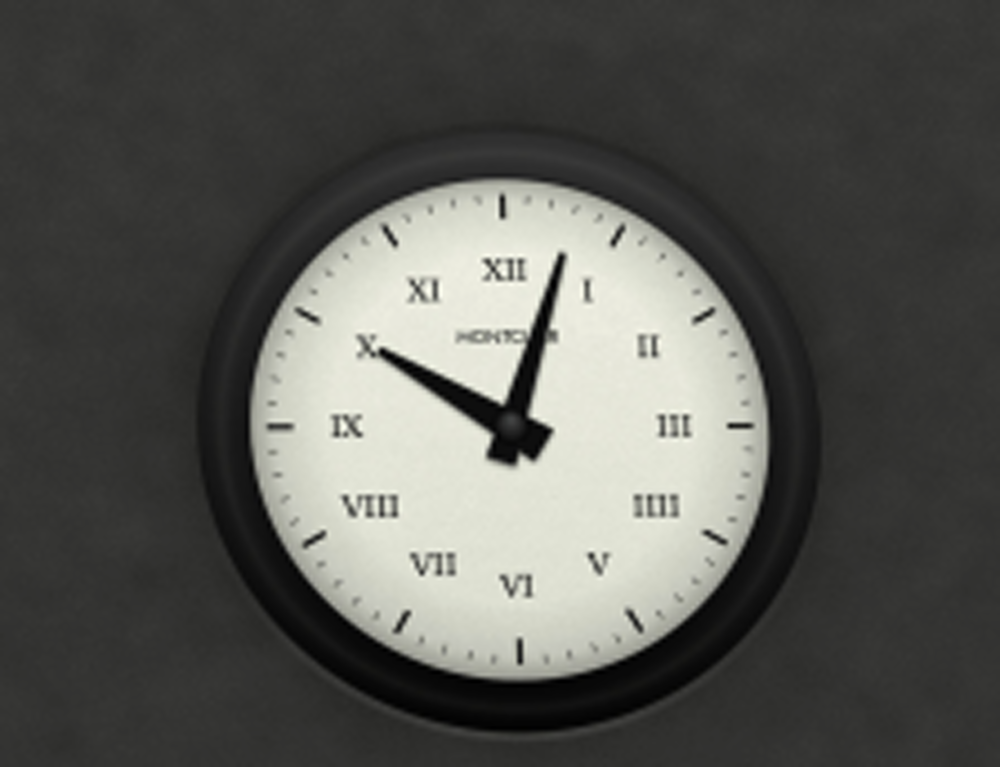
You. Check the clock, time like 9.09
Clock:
10.03
